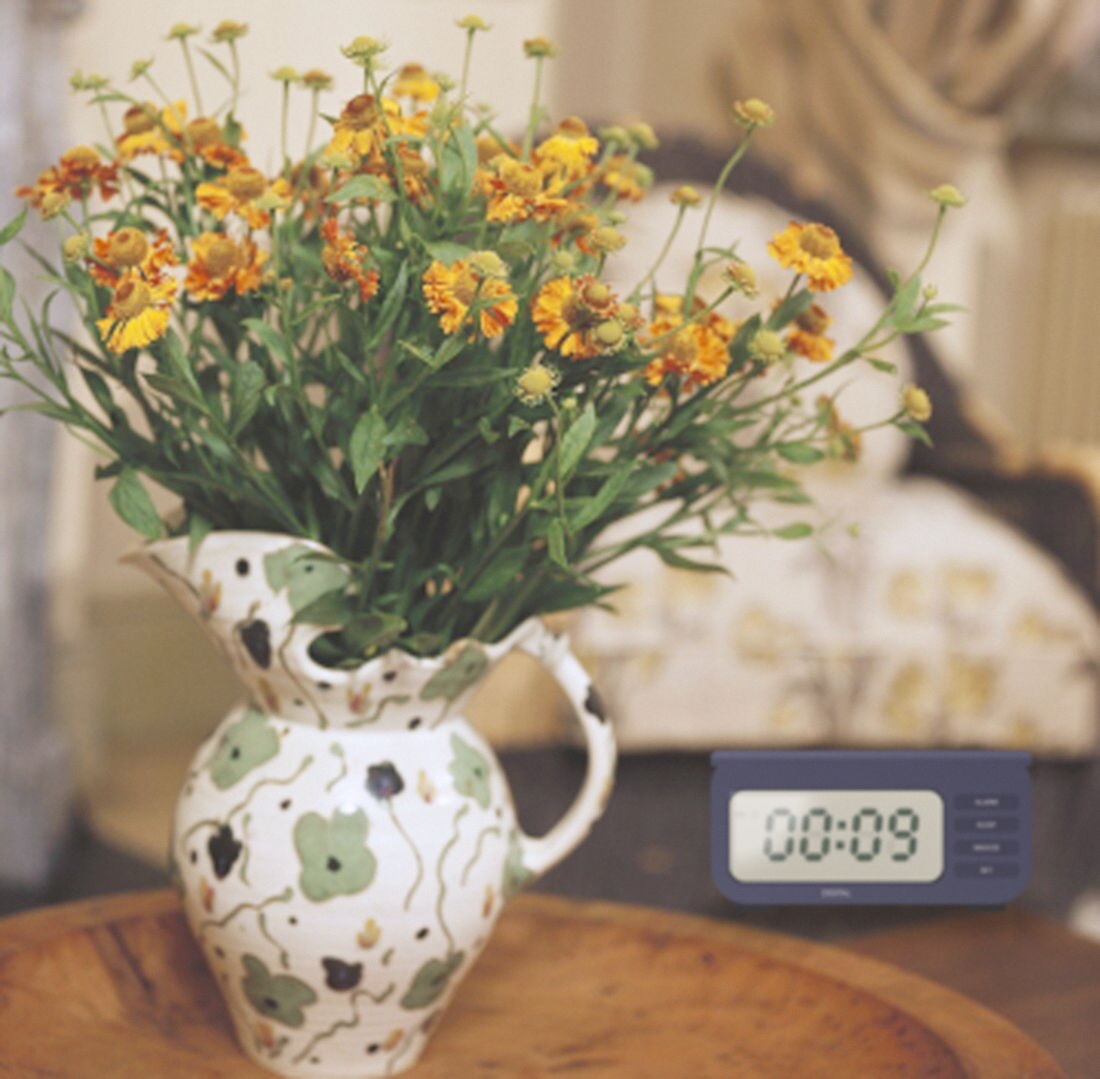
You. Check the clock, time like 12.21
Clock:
0.09
